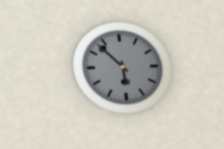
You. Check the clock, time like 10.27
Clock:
5.53
